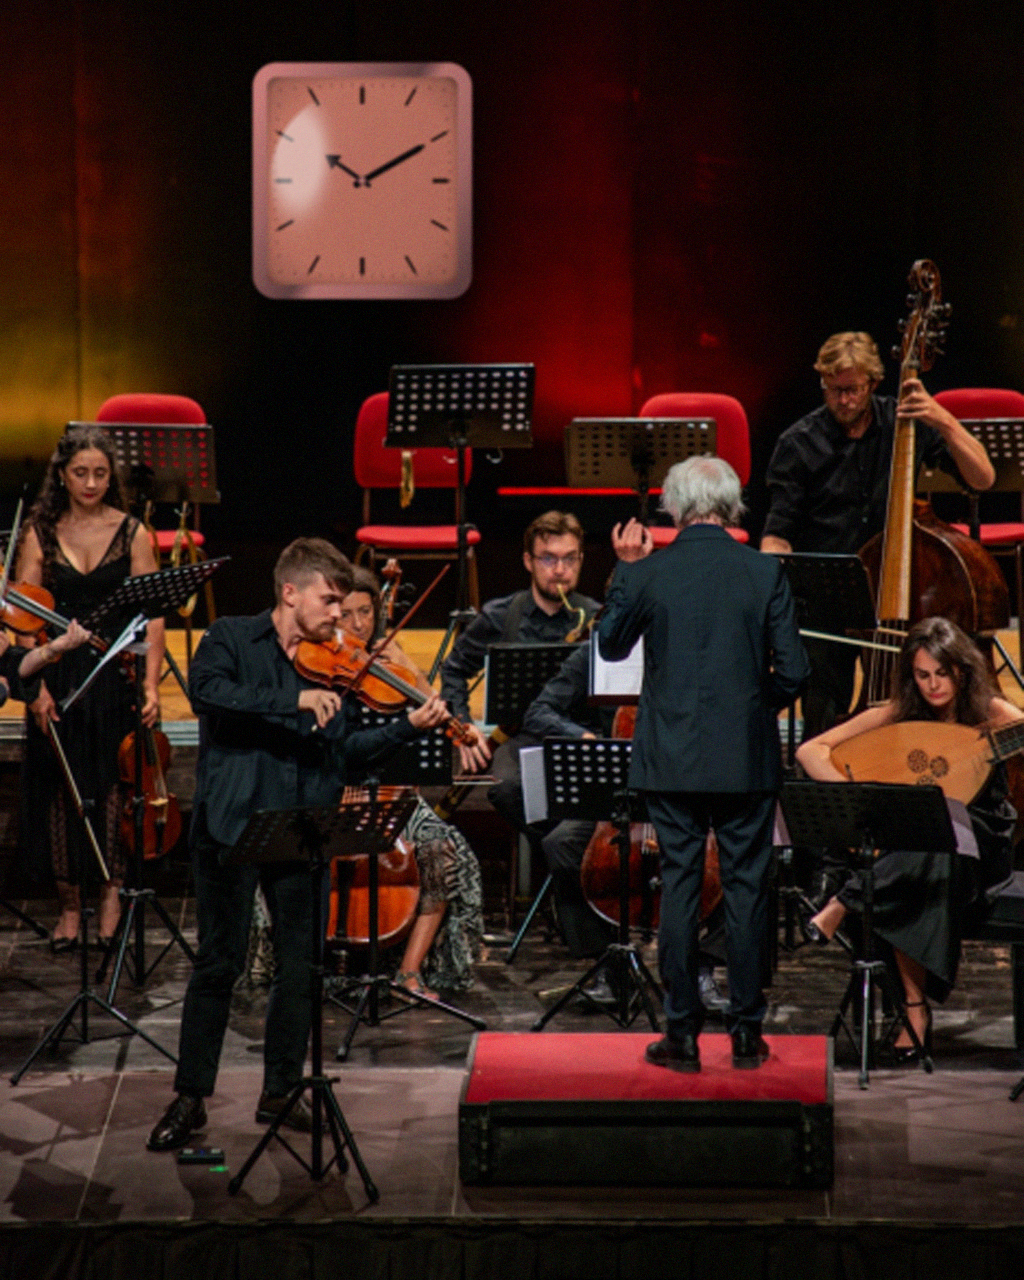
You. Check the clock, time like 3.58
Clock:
10.10
